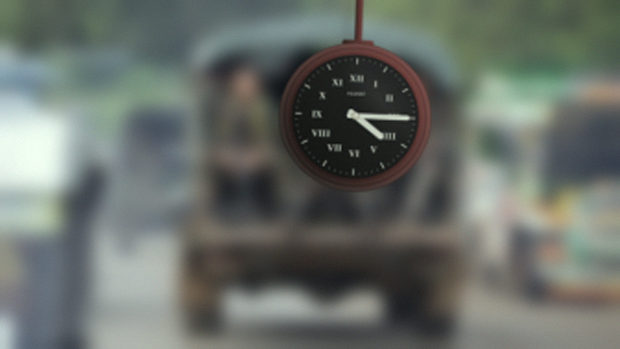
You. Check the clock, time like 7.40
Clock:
4.15
